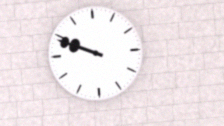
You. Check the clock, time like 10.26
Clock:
9.49
